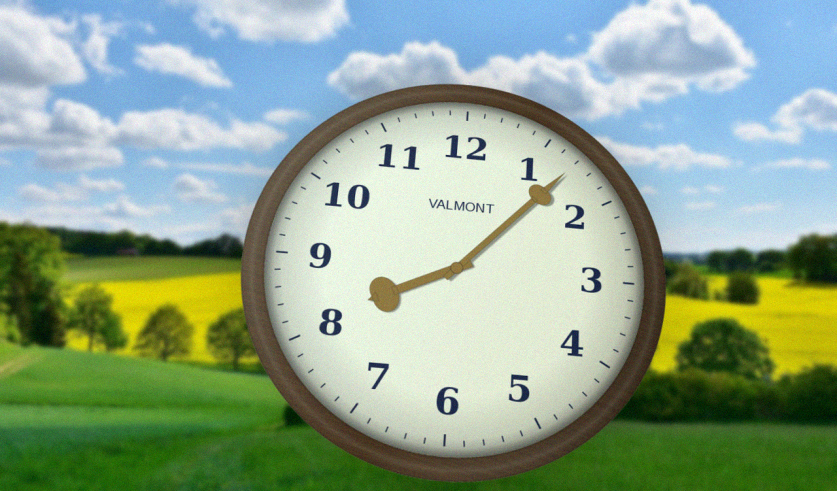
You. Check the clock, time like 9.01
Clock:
8.07
